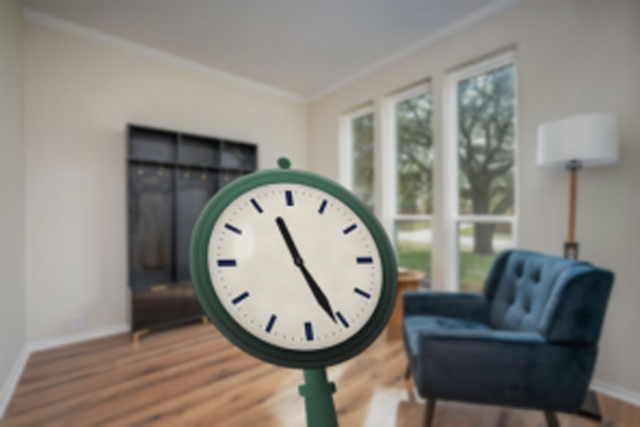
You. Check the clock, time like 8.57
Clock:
11.26
